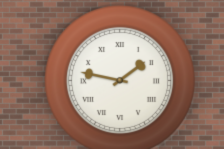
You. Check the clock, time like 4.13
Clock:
1.47
